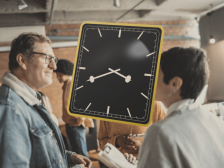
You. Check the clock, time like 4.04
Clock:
3.41
